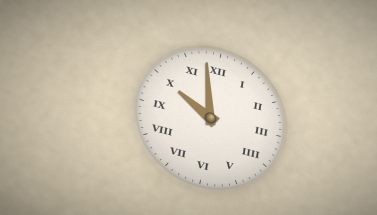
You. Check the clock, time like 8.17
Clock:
9.58
